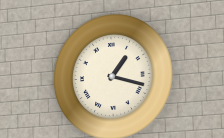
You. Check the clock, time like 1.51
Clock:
1.18
